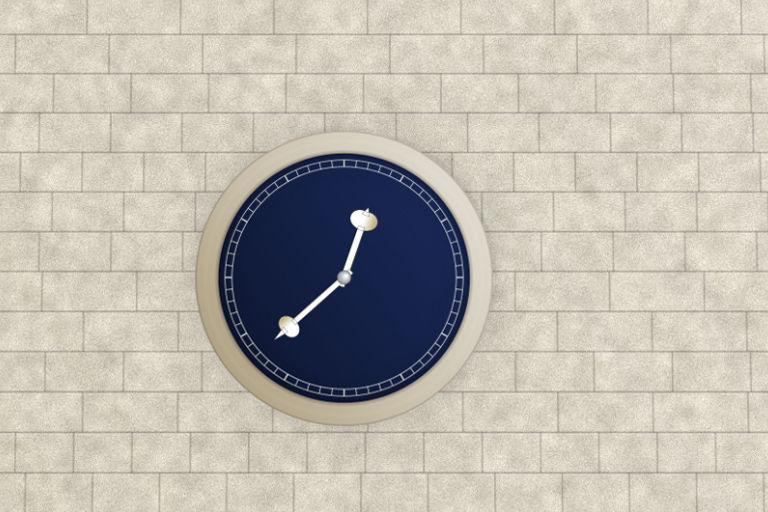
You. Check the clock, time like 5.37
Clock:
12.38
